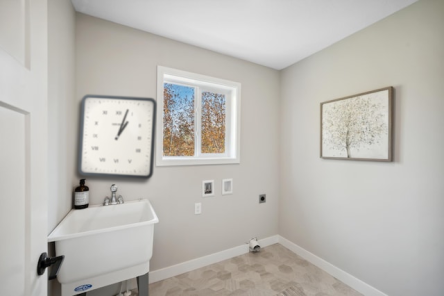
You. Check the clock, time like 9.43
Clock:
1.03
